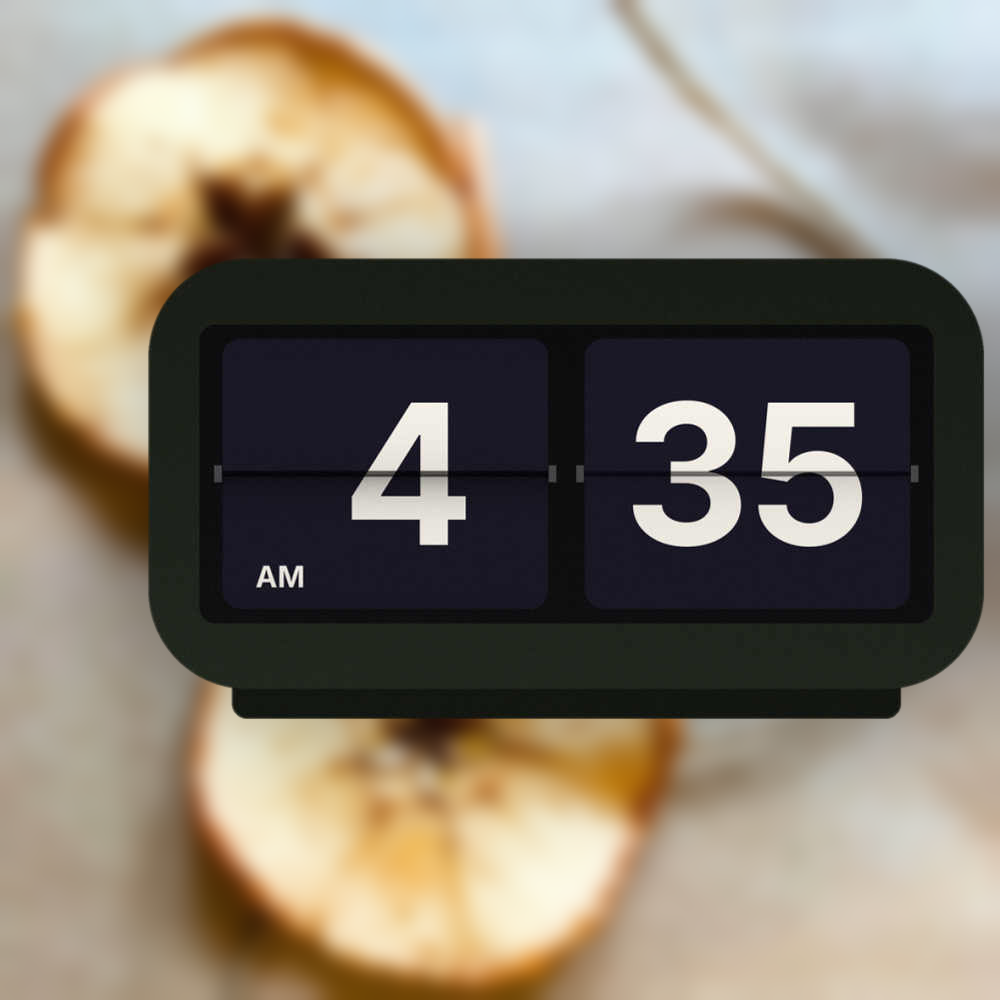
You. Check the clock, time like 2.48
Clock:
4.35
